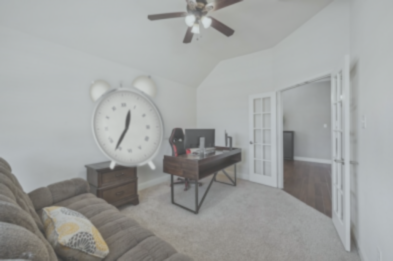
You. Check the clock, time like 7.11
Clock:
12.36
